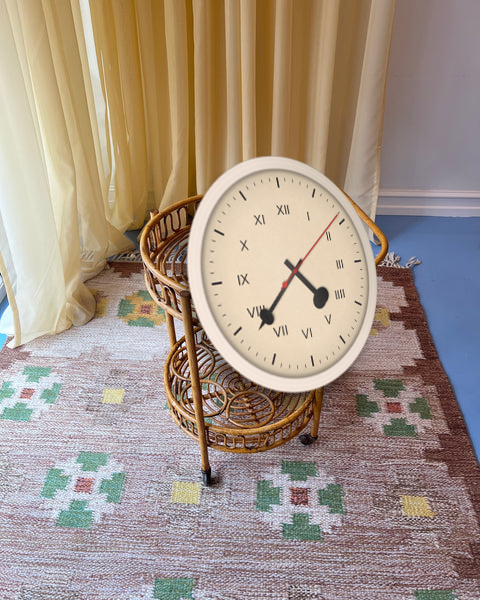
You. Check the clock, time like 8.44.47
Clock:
4.38.09
